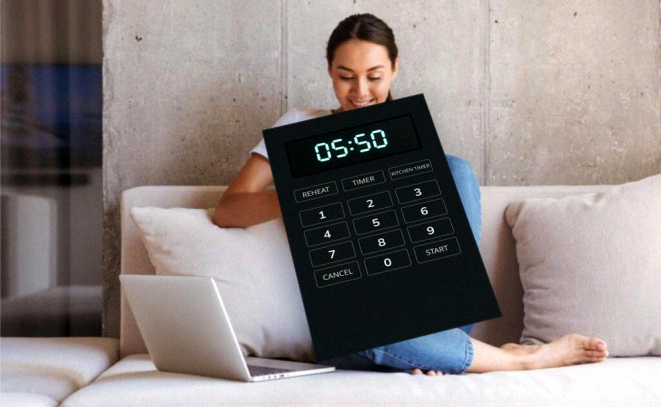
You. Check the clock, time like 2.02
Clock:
5.50
